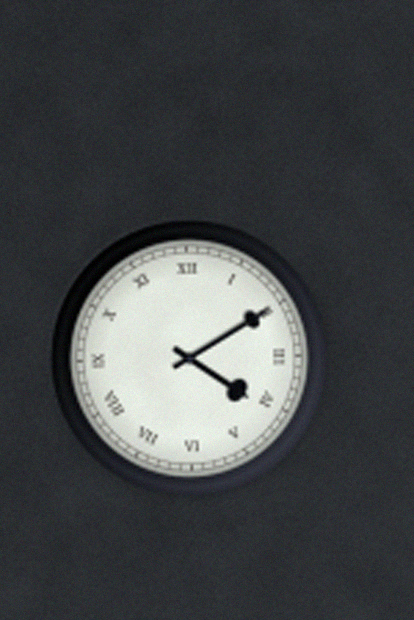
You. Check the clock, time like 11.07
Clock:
4.10
